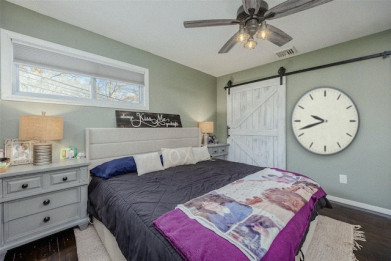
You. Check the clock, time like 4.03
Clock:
9.42
